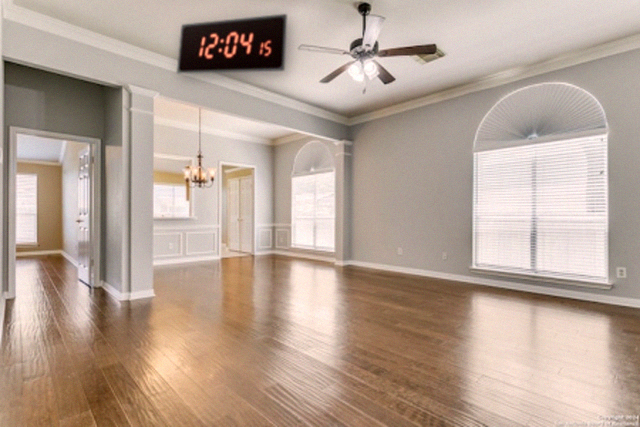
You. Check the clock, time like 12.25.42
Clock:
12.04.15
